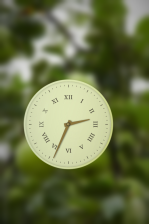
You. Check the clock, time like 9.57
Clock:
2.34
